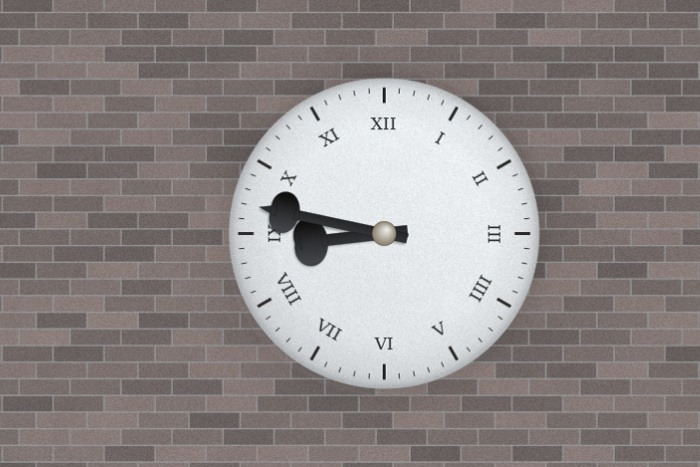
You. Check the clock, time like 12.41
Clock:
8.47
